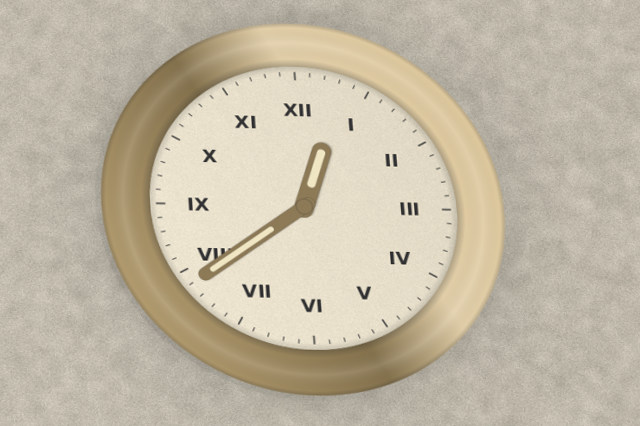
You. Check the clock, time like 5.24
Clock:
12.39
